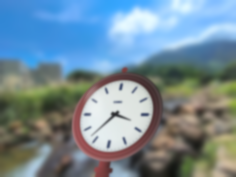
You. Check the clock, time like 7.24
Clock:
3.37
